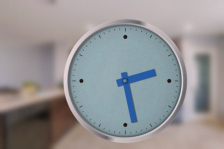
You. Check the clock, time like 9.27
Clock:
2.28
